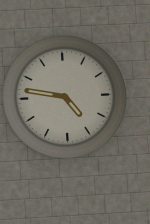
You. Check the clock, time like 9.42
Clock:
4.47
